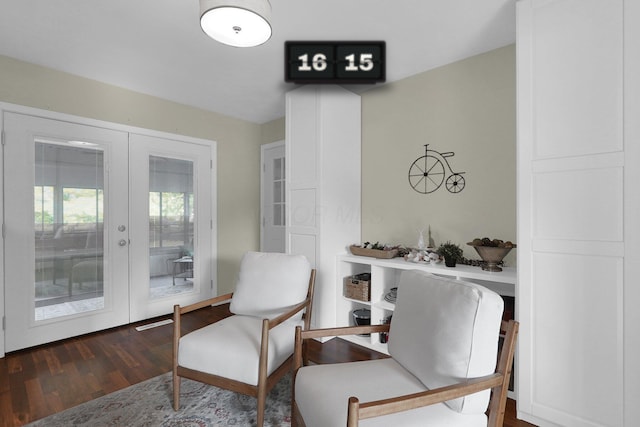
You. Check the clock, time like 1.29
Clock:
16.15
